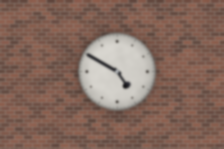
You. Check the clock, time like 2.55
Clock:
4.50
